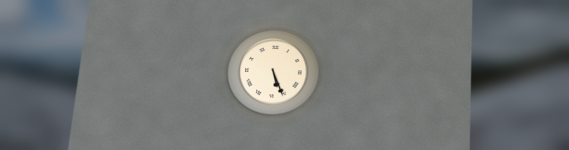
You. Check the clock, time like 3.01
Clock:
5.26
